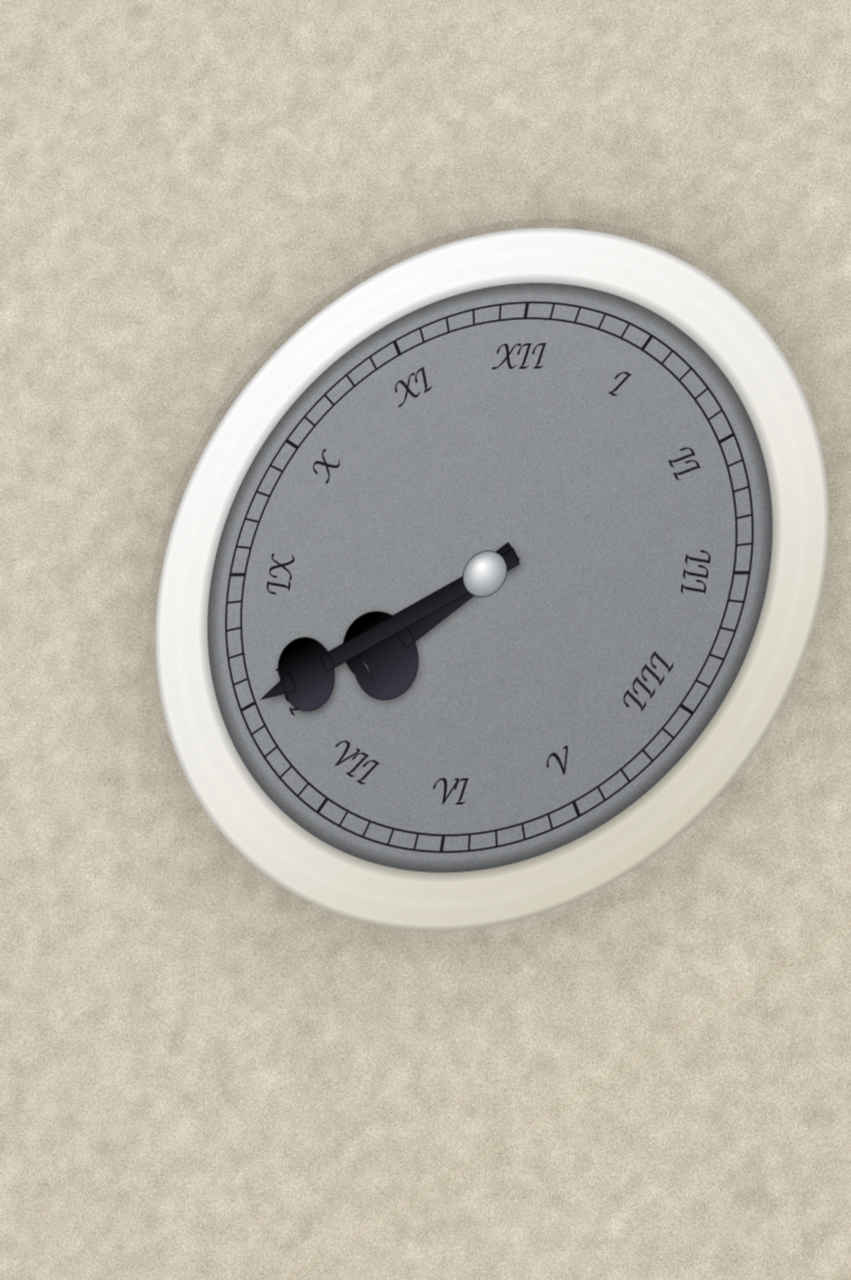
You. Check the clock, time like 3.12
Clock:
7.40
